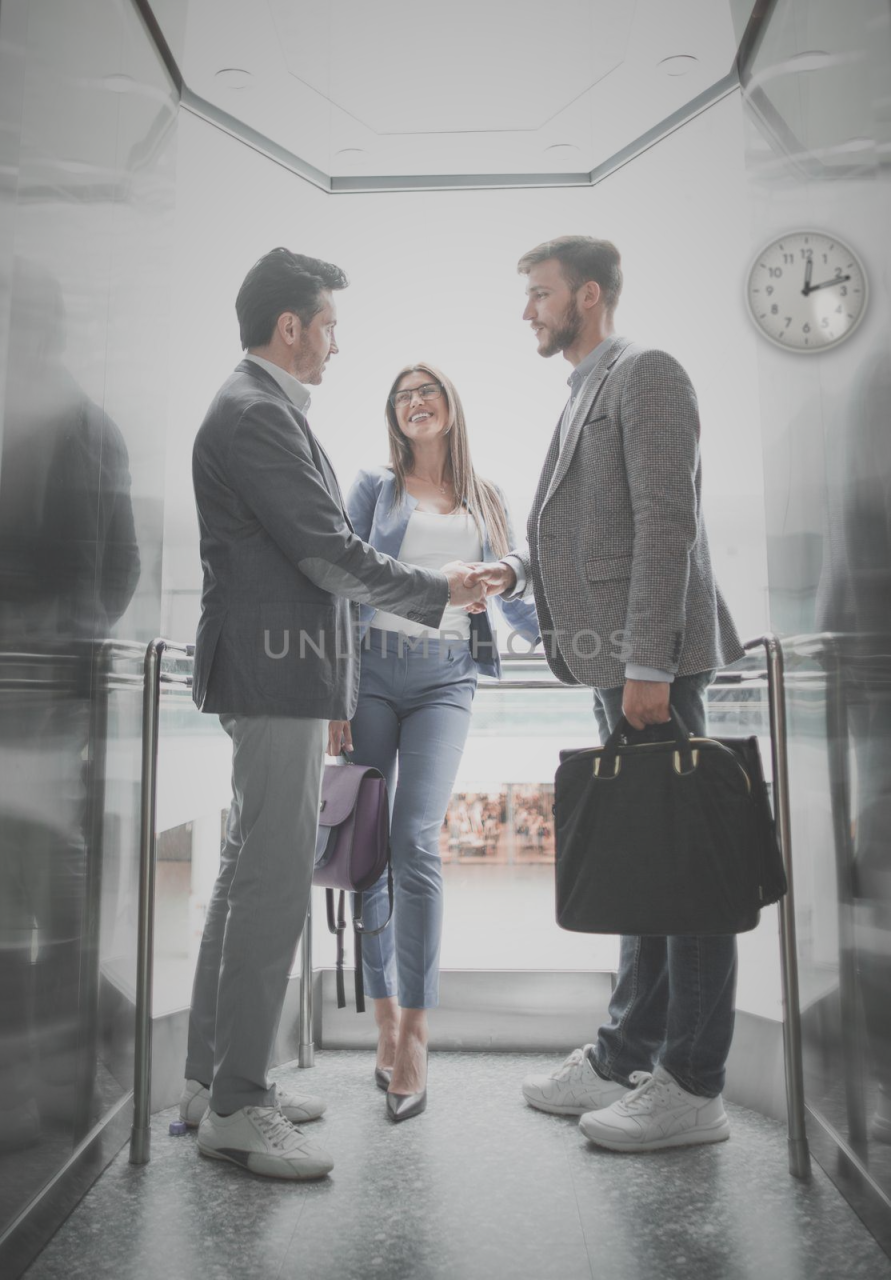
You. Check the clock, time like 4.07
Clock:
12.12
